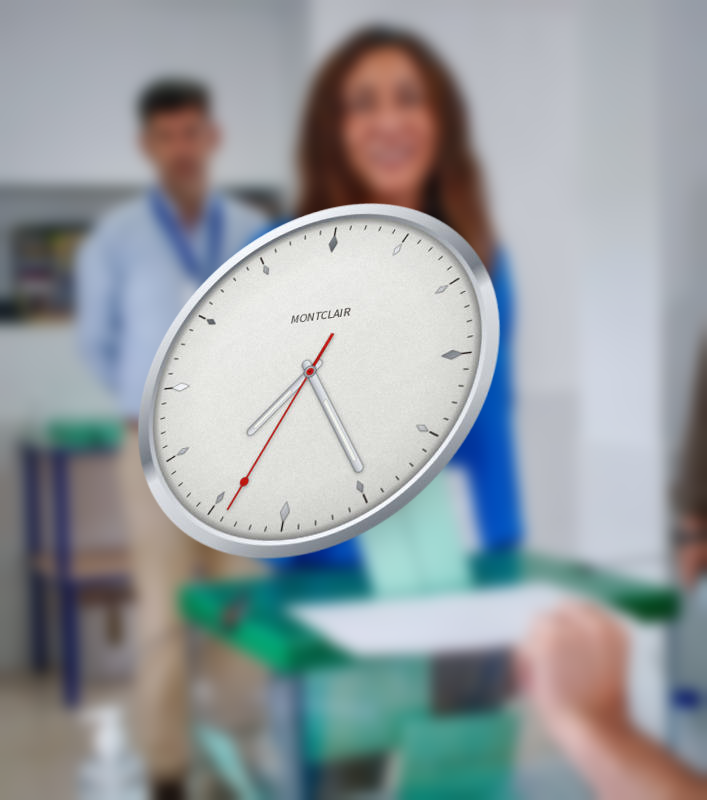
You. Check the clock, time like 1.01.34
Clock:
7.24.34
